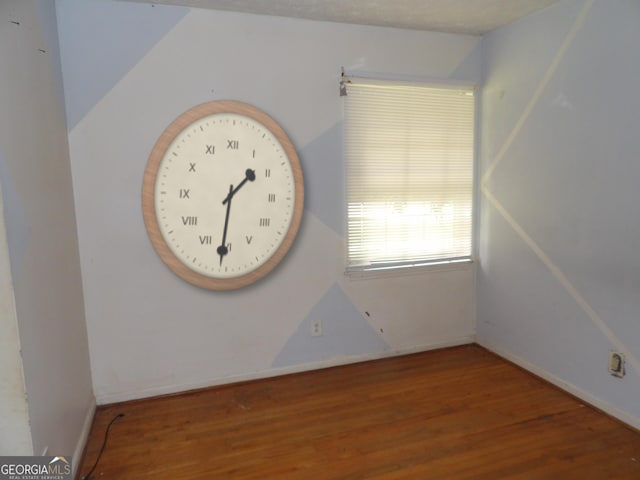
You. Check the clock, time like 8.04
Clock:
1.31
